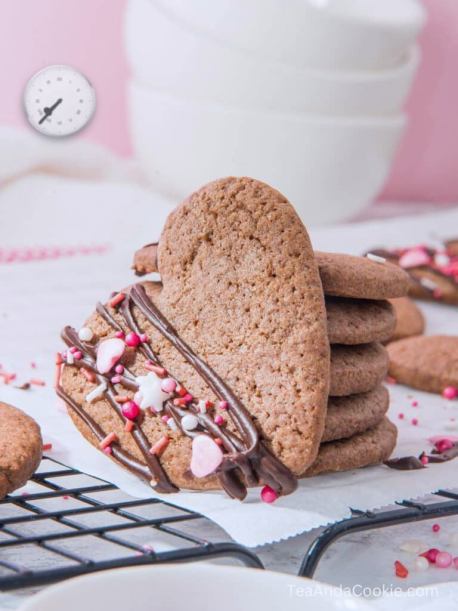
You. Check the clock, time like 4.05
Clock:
7.37
